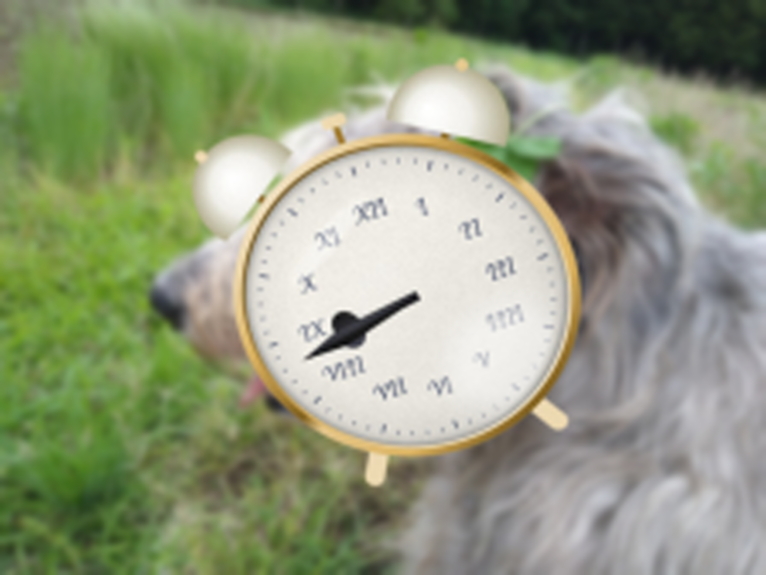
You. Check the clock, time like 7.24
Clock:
8.43
